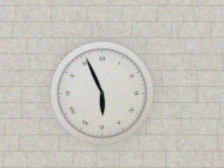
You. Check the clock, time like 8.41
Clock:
5.56
